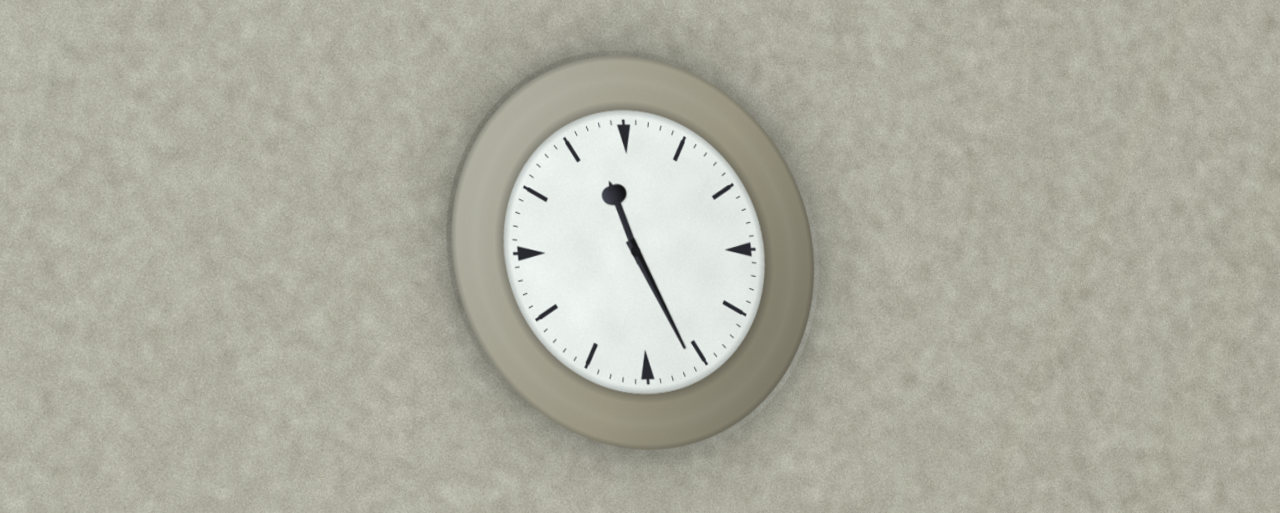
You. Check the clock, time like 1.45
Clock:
11.26
